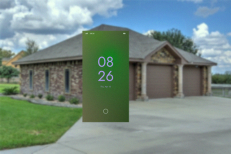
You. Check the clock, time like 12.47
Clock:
8.26
